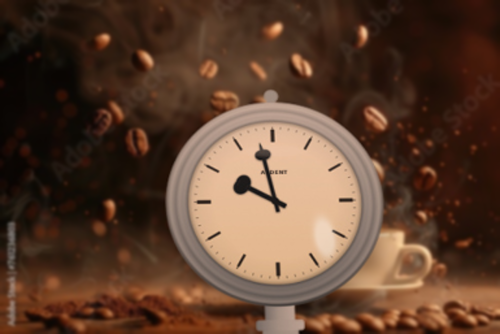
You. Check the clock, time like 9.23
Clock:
9.58
